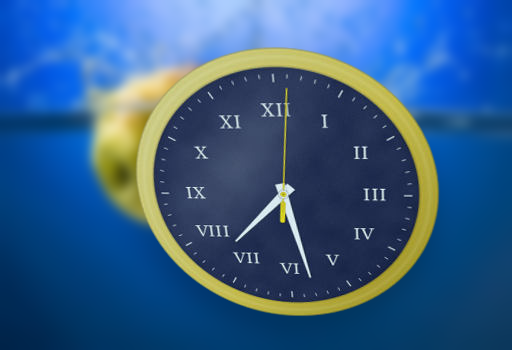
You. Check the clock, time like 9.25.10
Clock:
7.28.01
